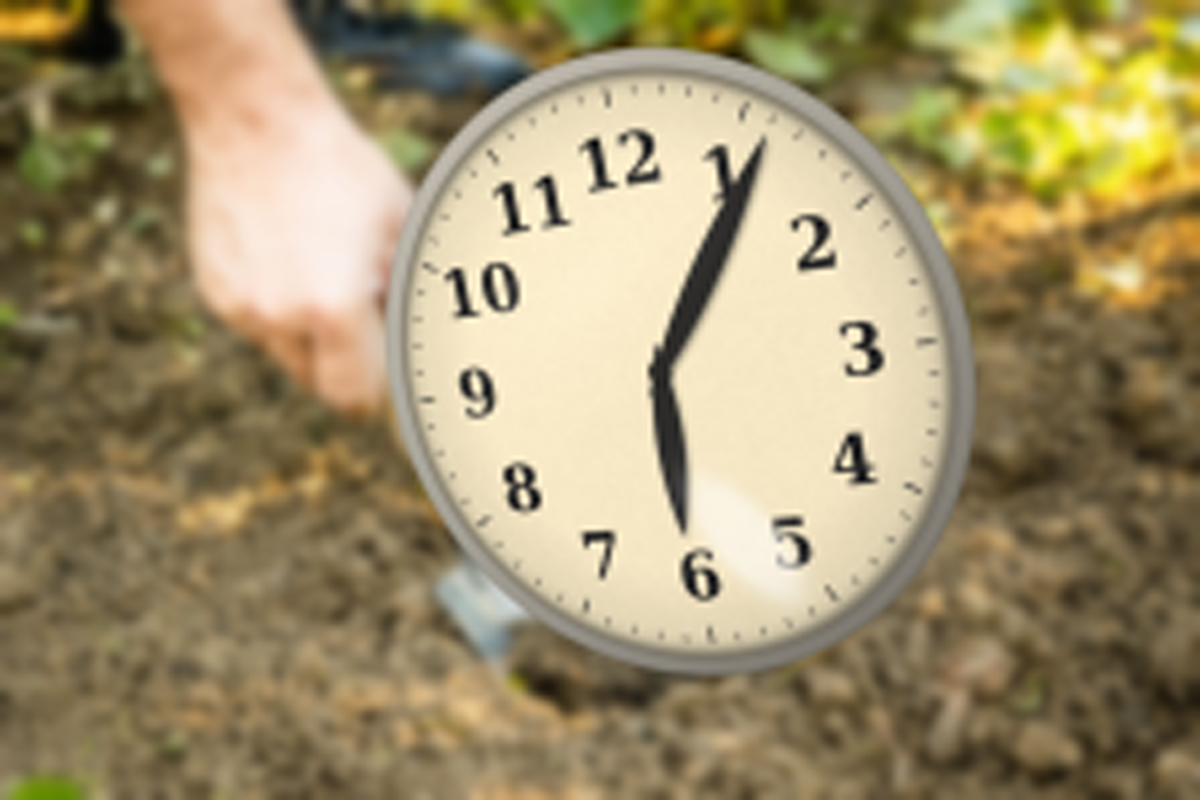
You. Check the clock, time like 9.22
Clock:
6.06
